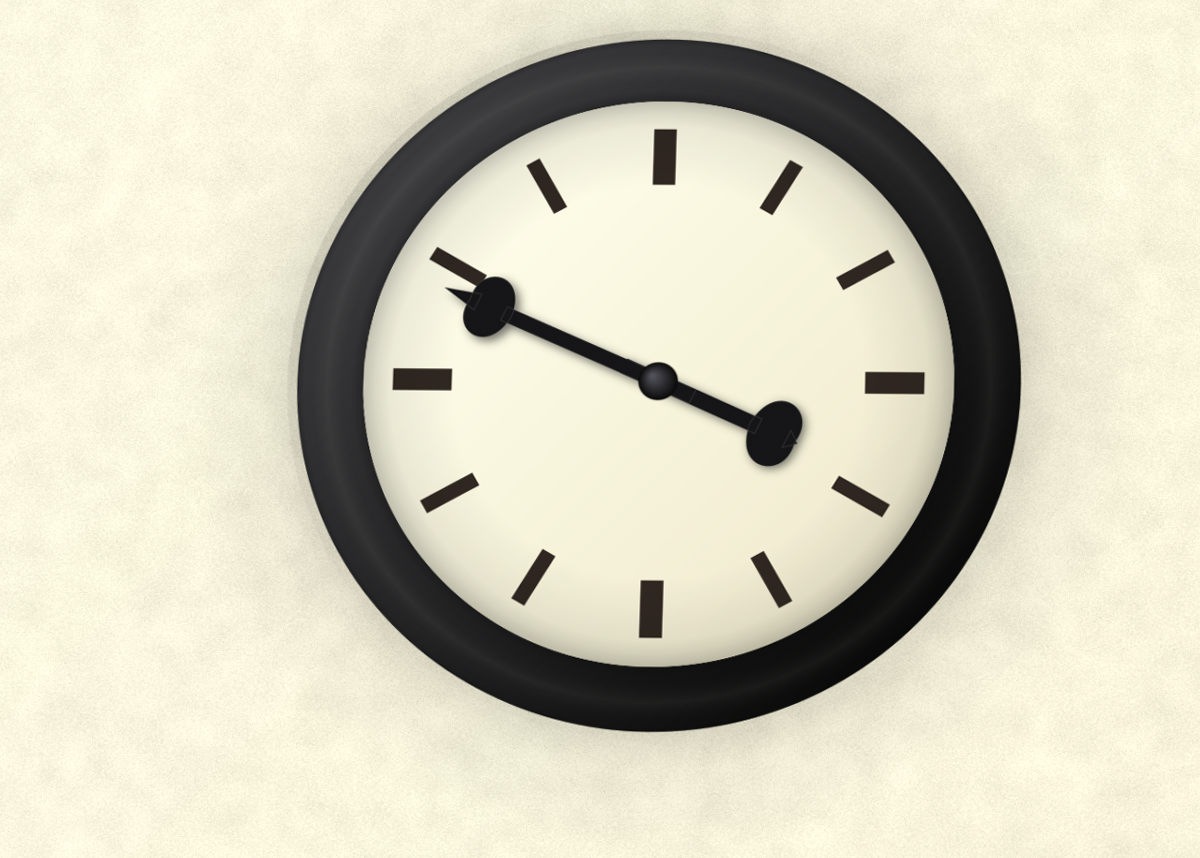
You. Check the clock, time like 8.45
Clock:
3.49
